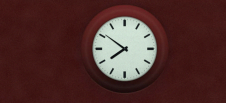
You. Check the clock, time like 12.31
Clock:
7.51
